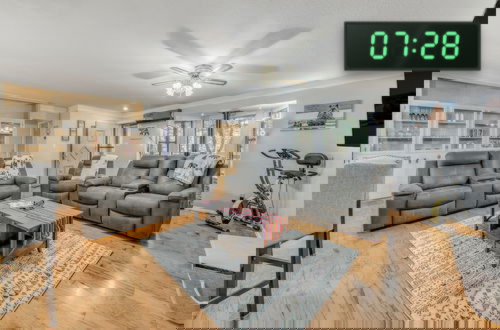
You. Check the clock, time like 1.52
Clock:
7.28
